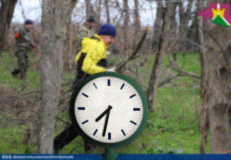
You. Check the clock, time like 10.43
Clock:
7.32
